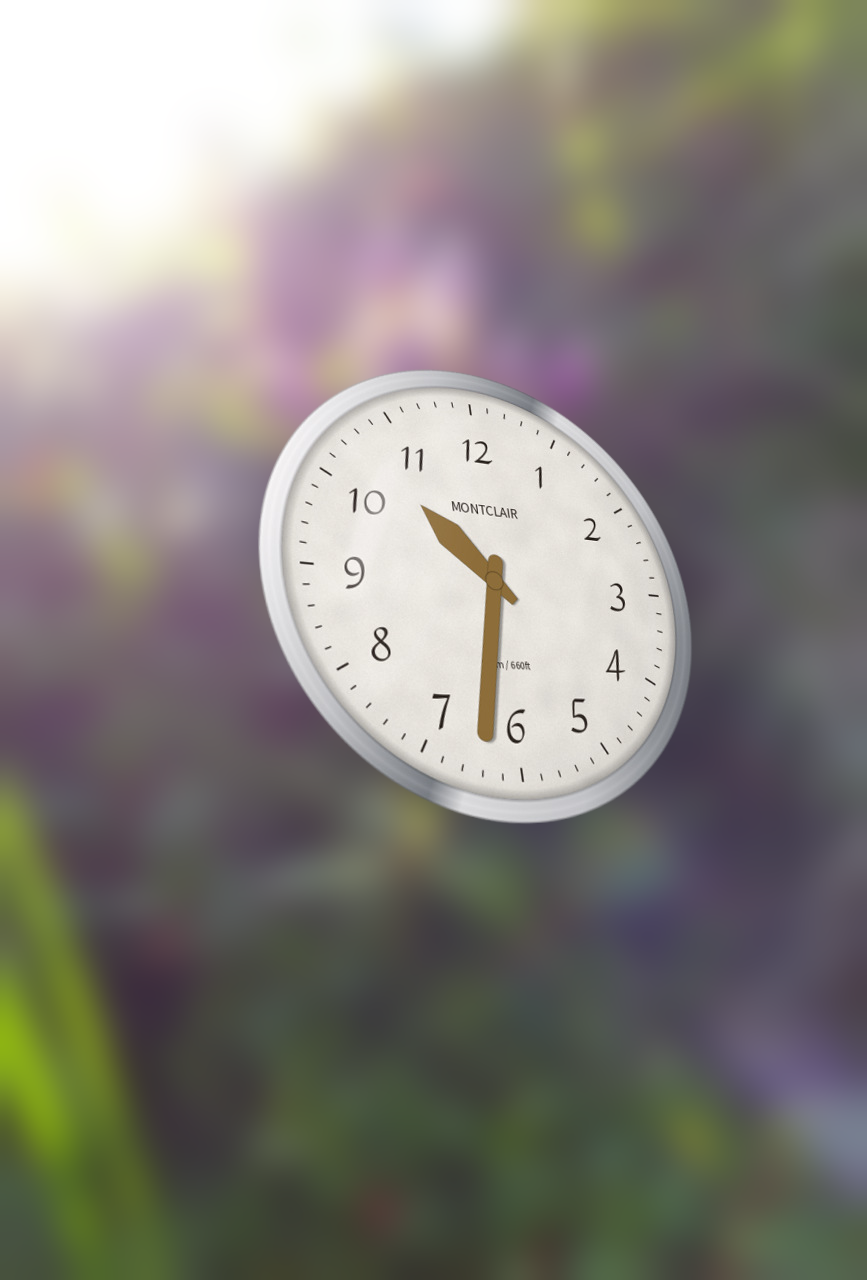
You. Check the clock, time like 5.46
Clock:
10.32
